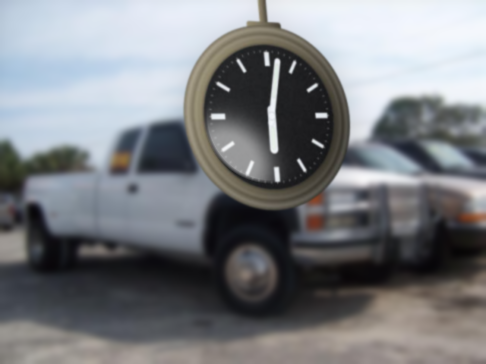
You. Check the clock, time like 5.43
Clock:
6.02
